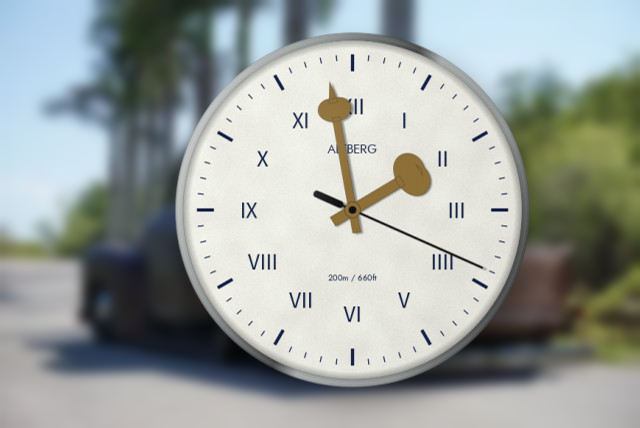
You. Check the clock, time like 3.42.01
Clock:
1.58.19
